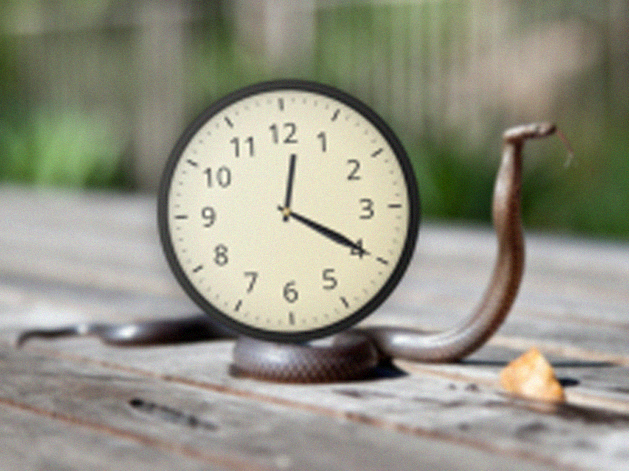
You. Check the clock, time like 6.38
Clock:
12.20
